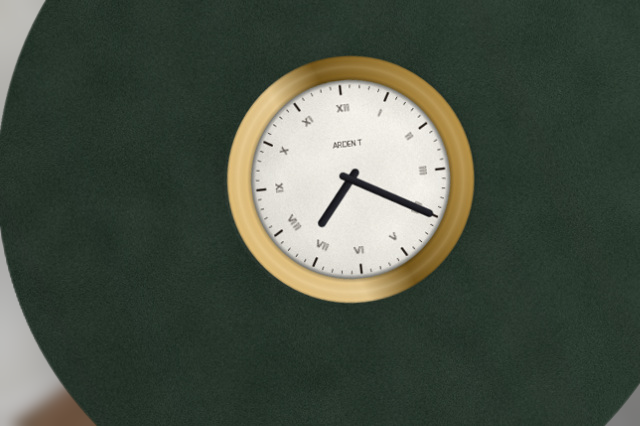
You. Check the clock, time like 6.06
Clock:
7.20
